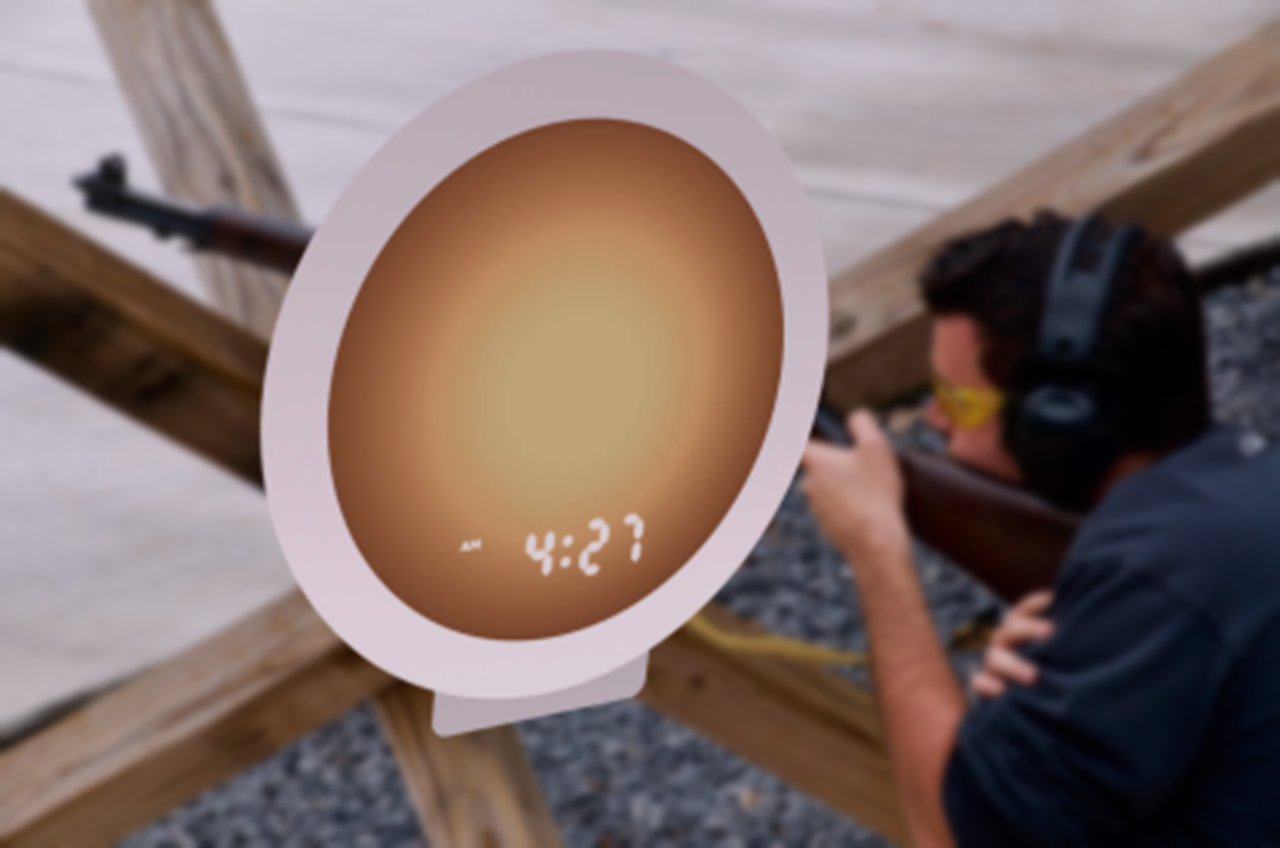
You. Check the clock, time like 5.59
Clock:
4.27
